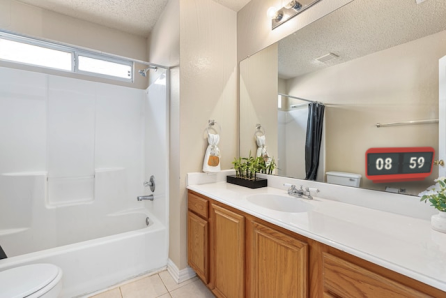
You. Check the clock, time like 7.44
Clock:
8.59
